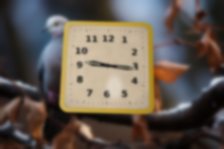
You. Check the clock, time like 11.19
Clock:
9.16
